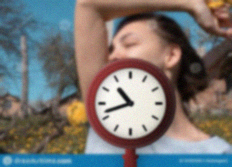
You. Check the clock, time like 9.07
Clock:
10.42
